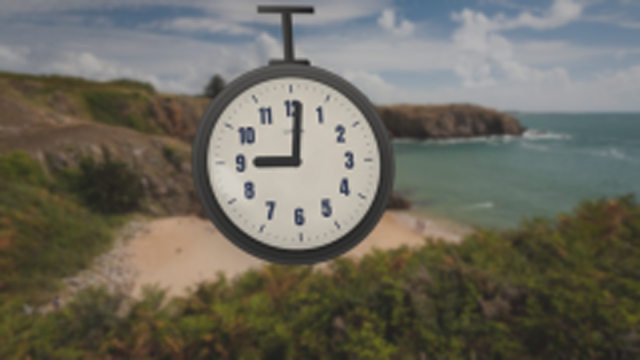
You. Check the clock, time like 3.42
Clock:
9.01
